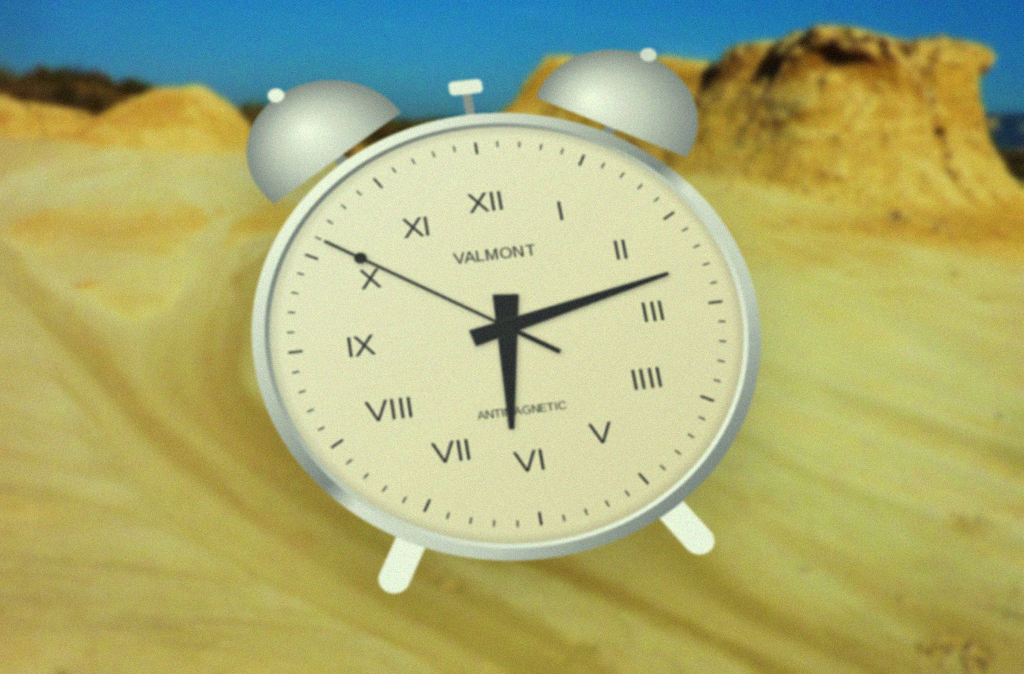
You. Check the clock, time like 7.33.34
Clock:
6.12.51
